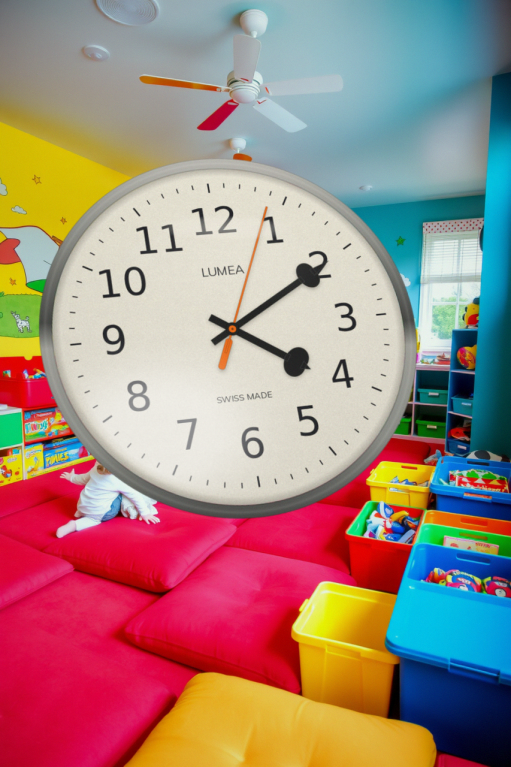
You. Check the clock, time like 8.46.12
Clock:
4.10.04
